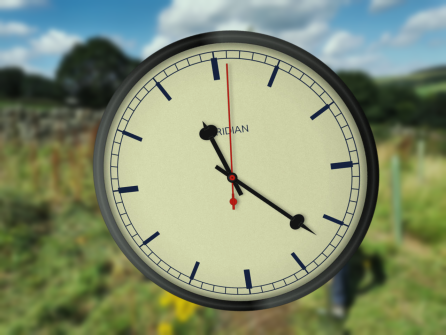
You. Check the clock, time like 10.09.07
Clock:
11.22.01
